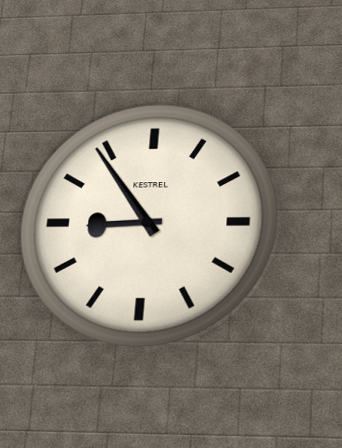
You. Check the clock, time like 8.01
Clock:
8.54
